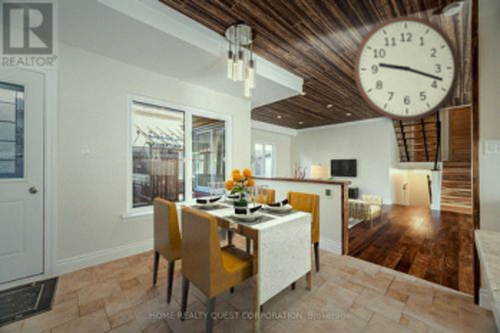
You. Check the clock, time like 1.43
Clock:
9.18
